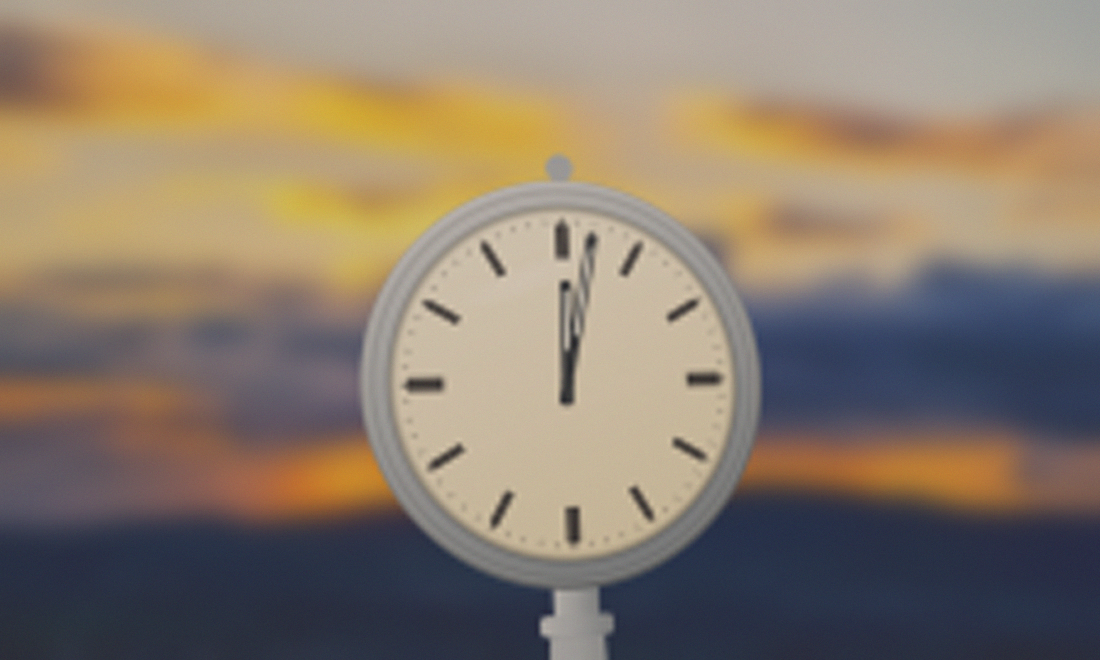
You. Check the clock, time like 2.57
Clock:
12.02
